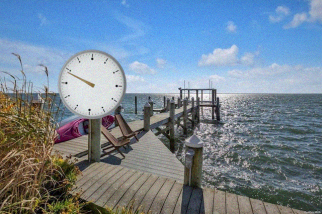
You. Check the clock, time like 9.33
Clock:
9.49
